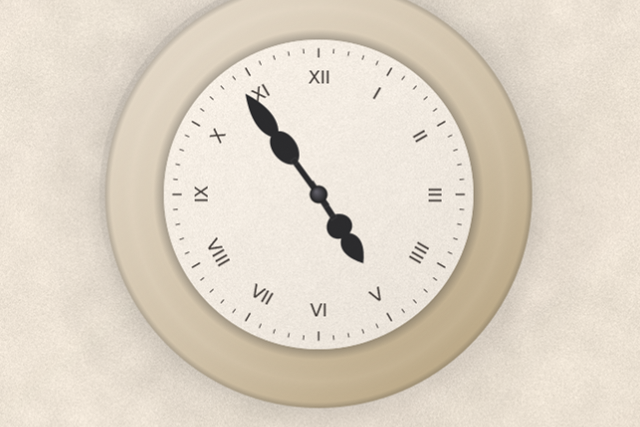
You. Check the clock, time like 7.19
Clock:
4.54
